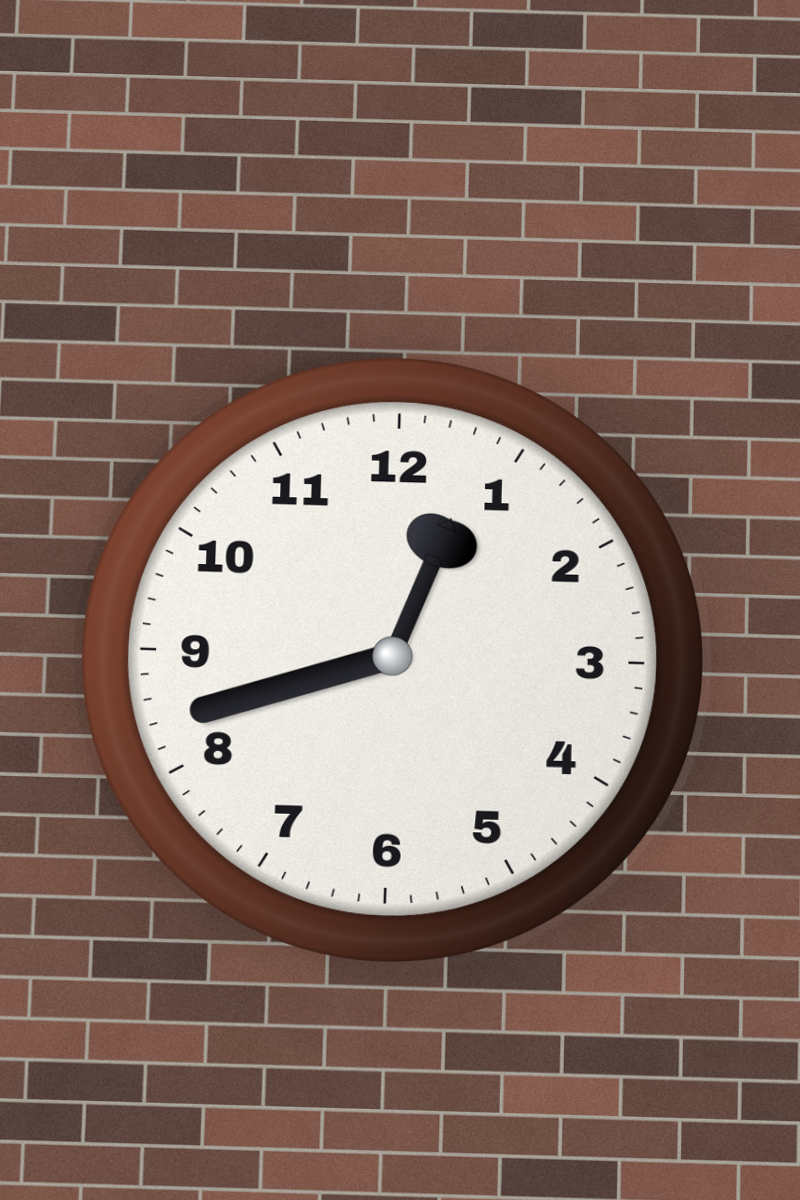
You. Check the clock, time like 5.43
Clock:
12.42
